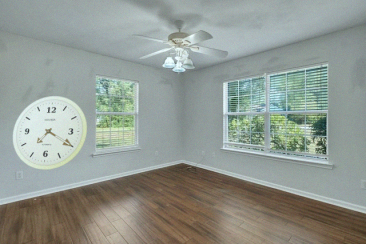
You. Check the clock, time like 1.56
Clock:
7.20
